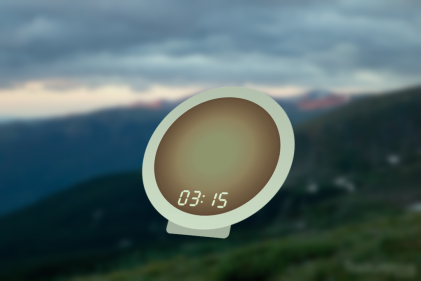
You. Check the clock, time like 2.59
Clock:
3.15
